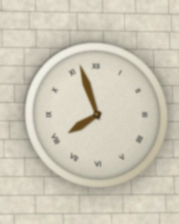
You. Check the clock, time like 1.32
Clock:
7.57
